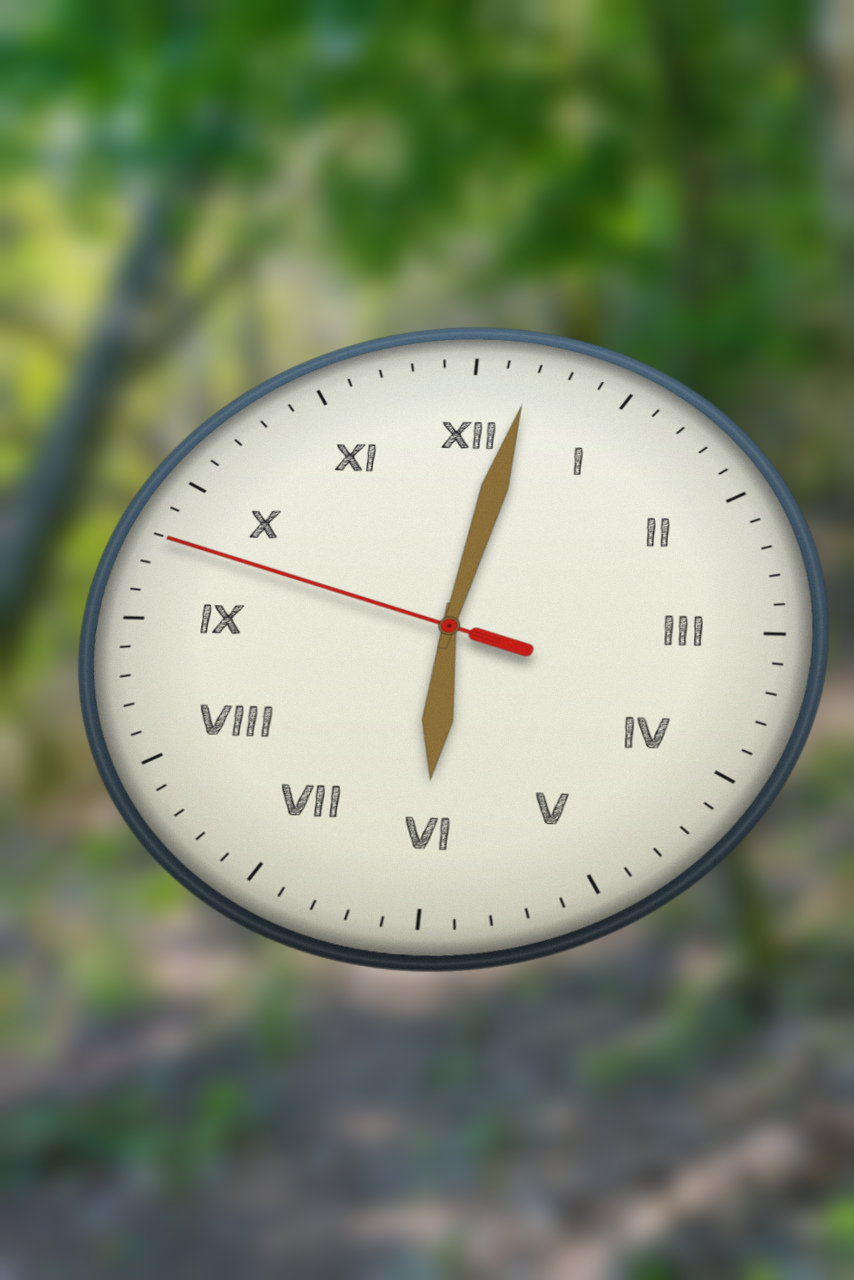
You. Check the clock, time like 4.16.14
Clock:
6.01.48
